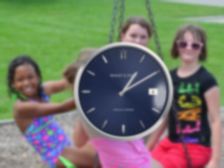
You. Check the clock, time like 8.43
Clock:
1.10
